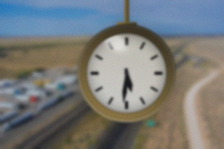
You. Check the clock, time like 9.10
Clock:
5.31
